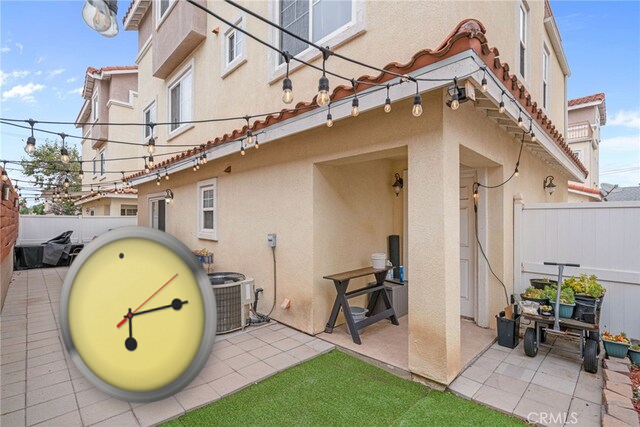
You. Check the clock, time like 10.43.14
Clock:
6.14.10
